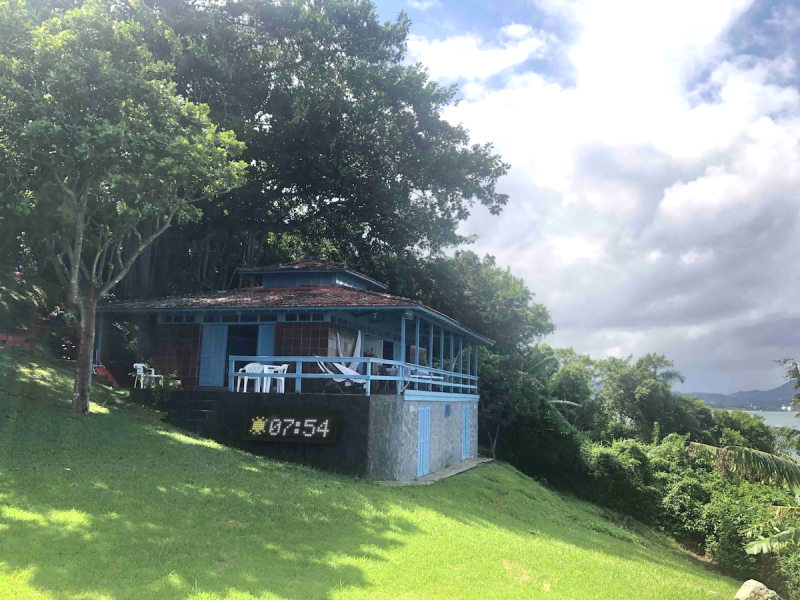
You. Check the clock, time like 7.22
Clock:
7.54
